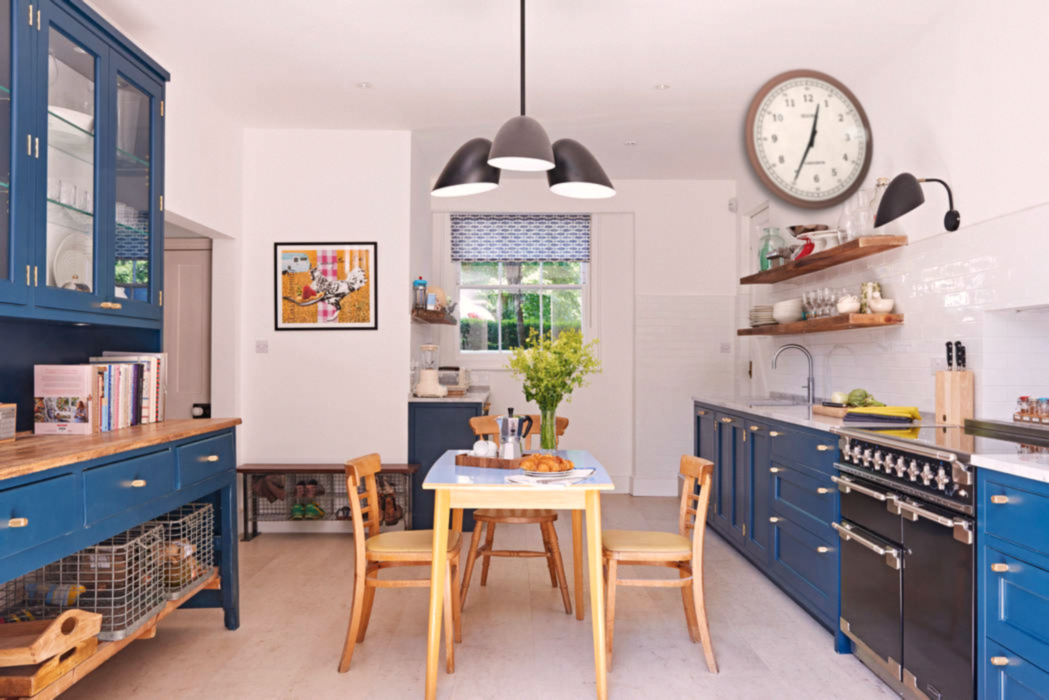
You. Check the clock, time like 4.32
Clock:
12.35
